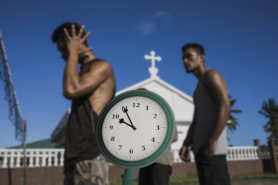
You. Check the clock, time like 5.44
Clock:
9.55
